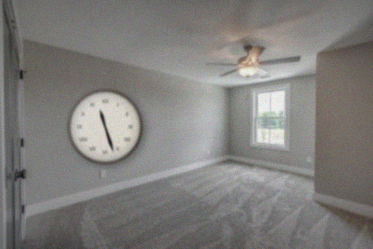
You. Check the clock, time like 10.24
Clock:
11.27
